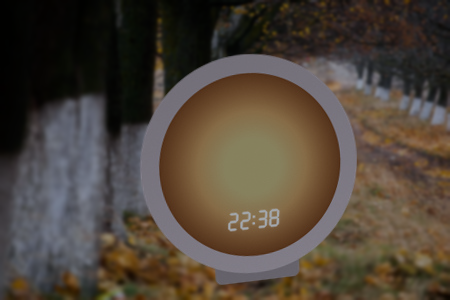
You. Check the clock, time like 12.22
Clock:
22.38
